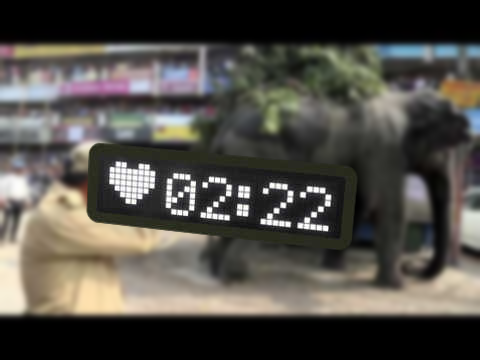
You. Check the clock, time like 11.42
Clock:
2.22
